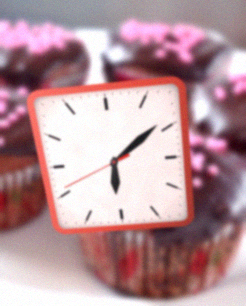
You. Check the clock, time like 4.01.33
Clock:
6.08.41
